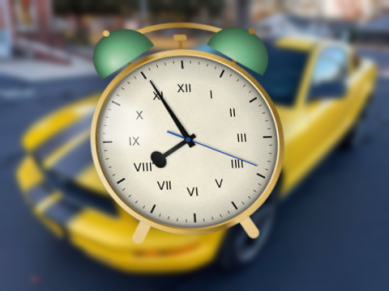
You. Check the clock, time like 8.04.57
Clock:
7.55.19
